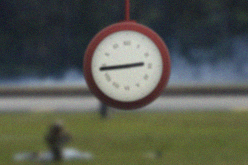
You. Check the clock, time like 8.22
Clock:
2.44
